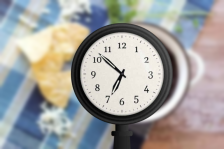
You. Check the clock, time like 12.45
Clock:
6.52
